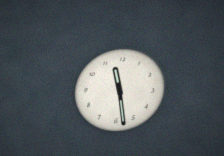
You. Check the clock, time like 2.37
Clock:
11.28
